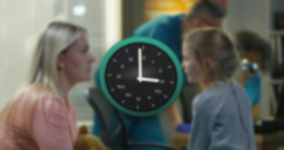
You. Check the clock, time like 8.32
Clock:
2.59
